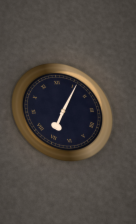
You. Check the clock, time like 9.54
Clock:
7.06
